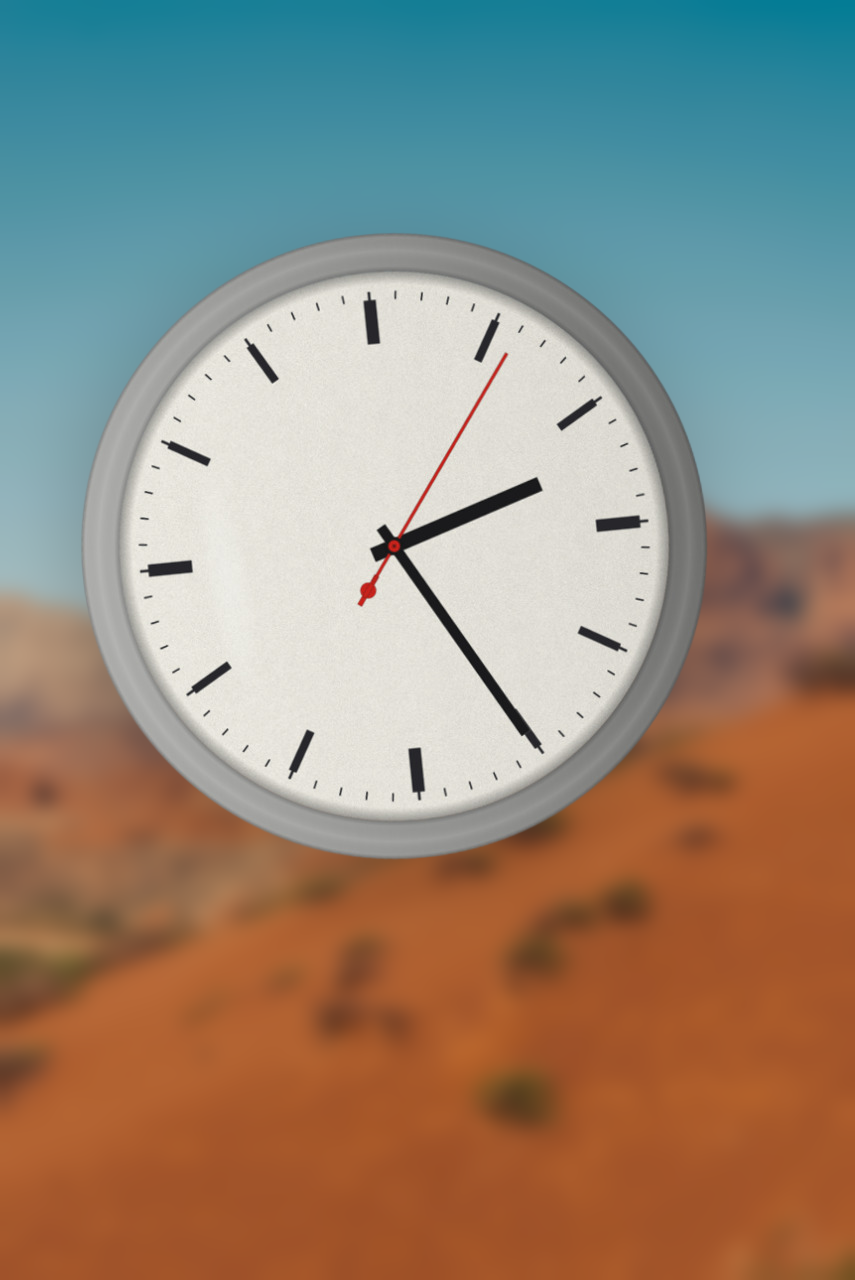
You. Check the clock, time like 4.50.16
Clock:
2.25.06
